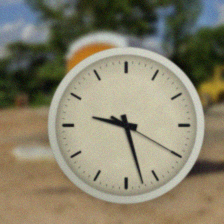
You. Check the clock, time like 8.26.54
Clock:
9.27.20
